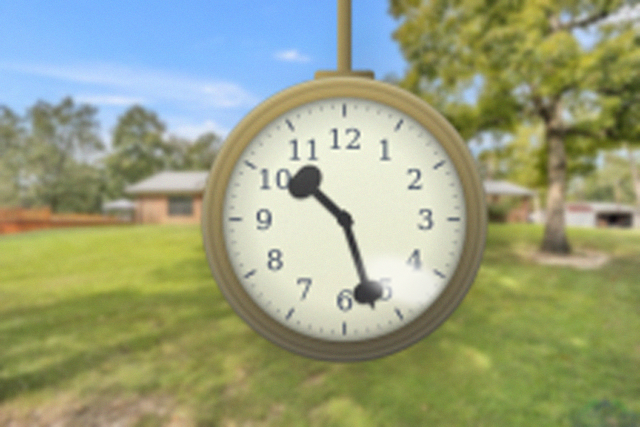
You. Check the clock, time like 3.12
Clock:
10.27
